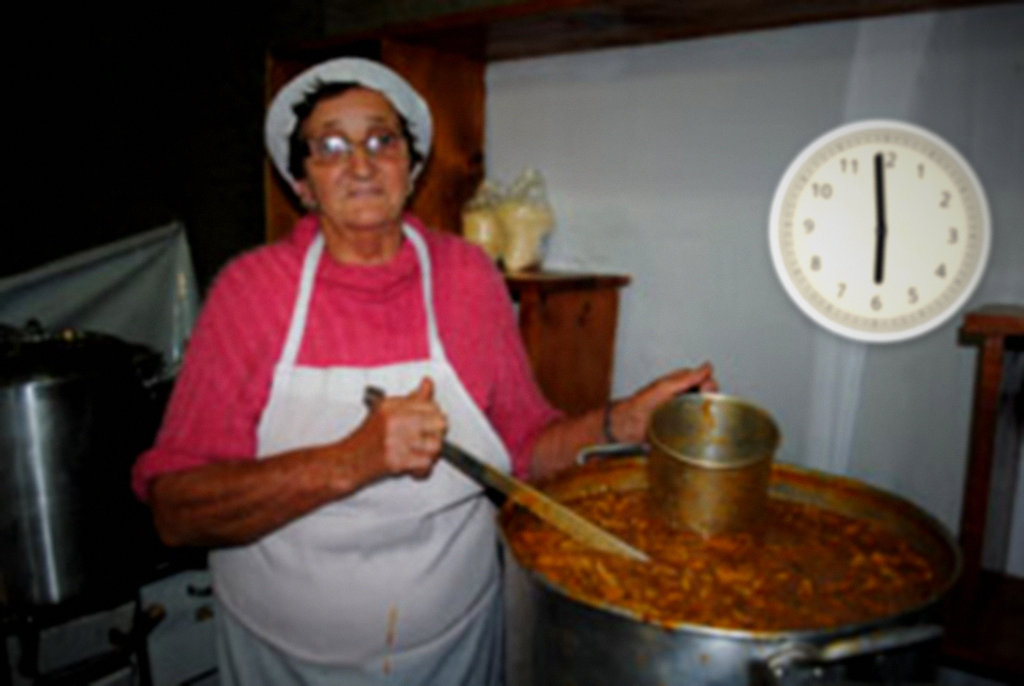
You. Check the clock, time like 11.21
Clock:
5.59
